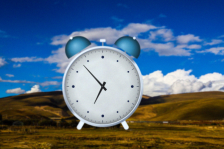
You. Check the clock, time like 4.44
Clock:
6.53
